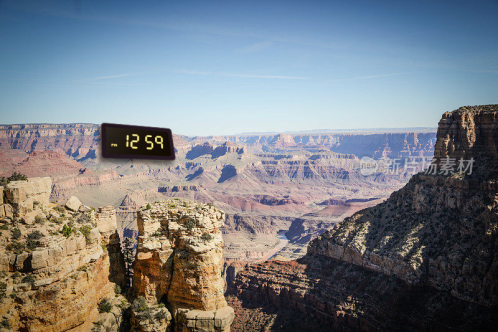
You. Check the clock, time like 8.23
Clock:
12.59
